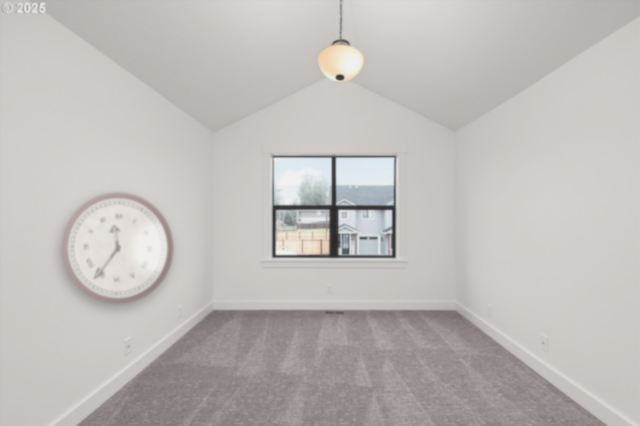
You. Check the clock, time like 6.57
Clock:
11.36
